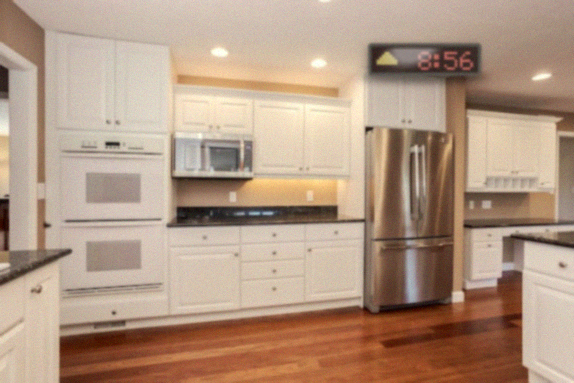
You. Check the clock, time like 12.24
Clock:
8.56
